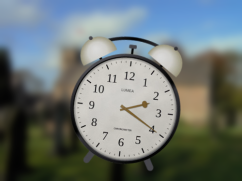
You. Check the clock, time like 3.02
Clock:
2.20
